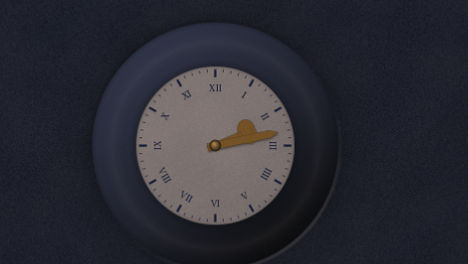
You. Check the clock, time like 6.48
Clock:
2.13
